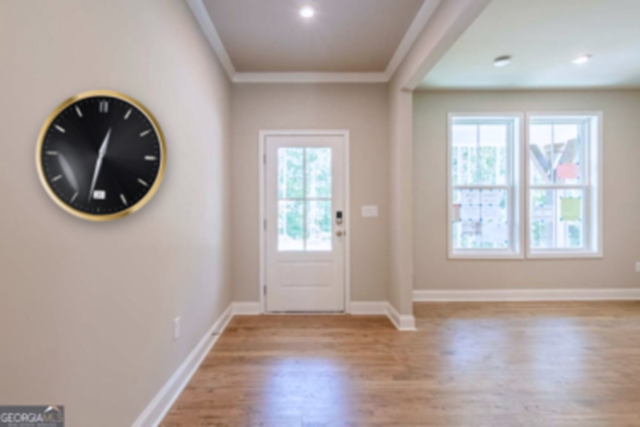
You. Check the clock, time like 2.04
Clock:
12.32
